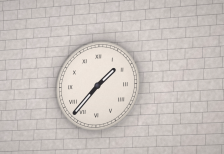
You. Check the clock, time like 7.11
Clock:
1.37
